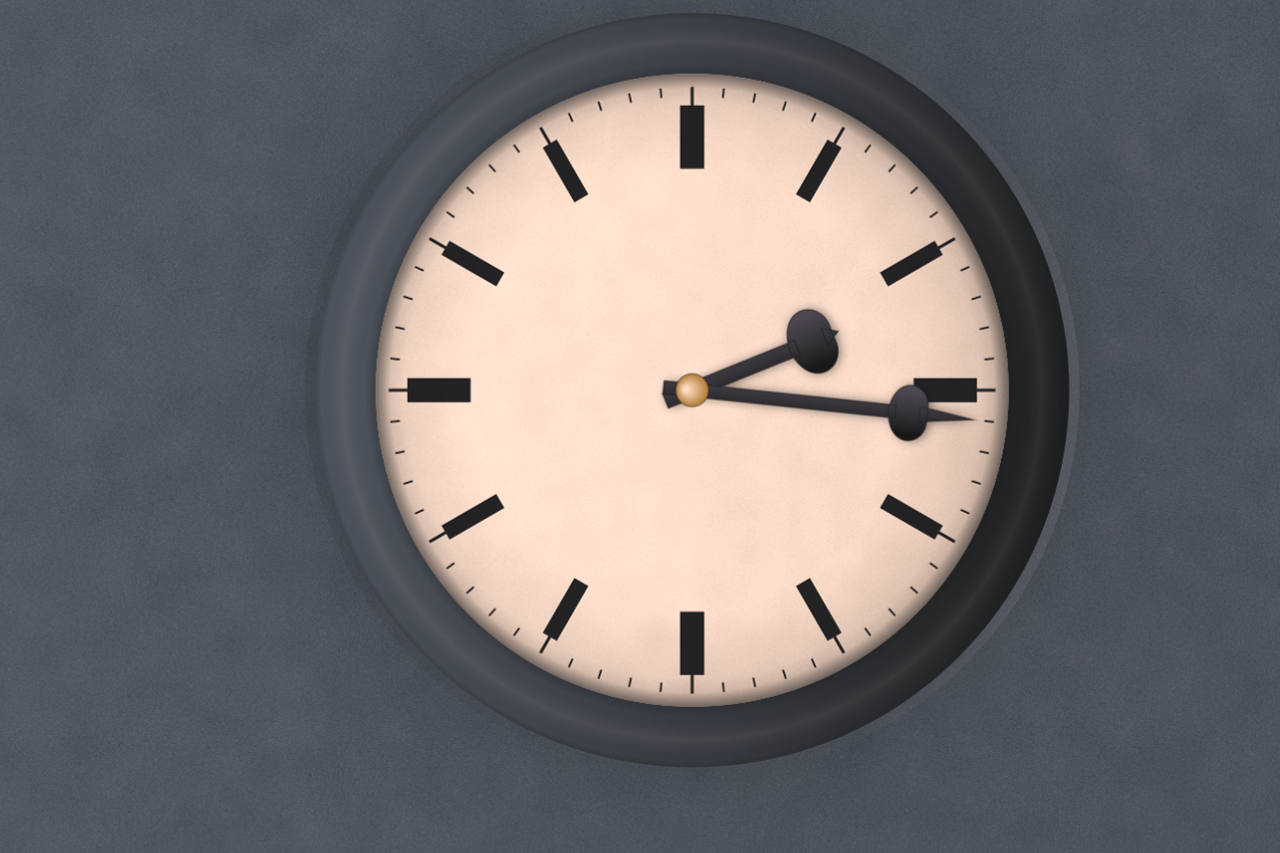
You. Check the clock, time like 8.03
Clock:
2.16
